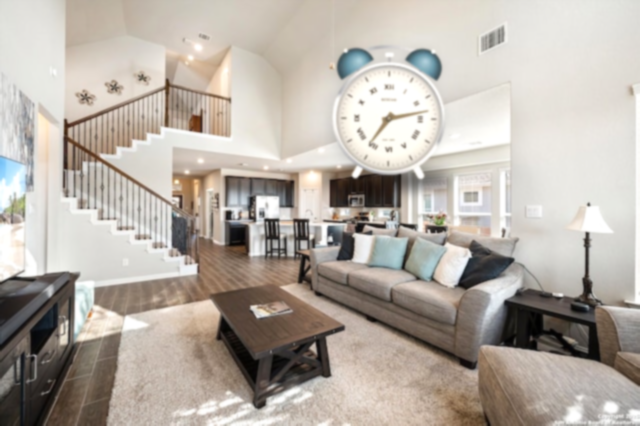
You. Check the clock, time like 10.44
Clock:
7.13
